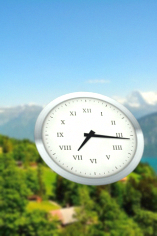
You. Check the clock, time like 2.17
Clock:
7.16
